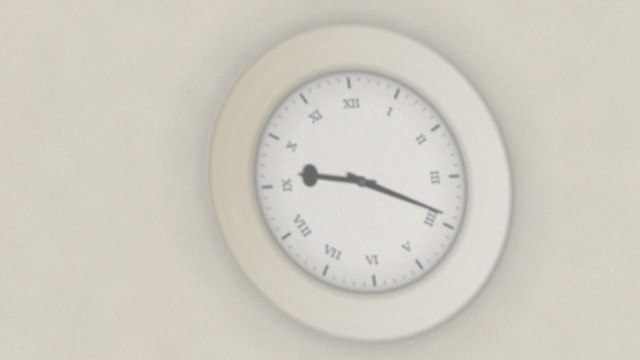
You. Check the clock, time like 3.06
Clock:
9.19
